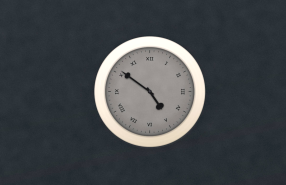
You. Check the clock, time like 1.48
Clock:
4.51
